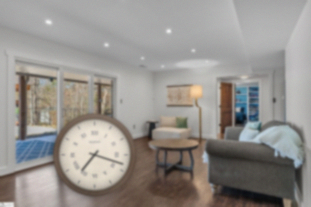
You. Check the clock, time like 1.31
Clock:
7.18
